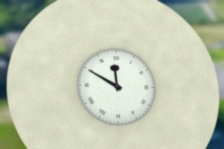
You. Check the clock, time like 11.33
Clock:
11.50
